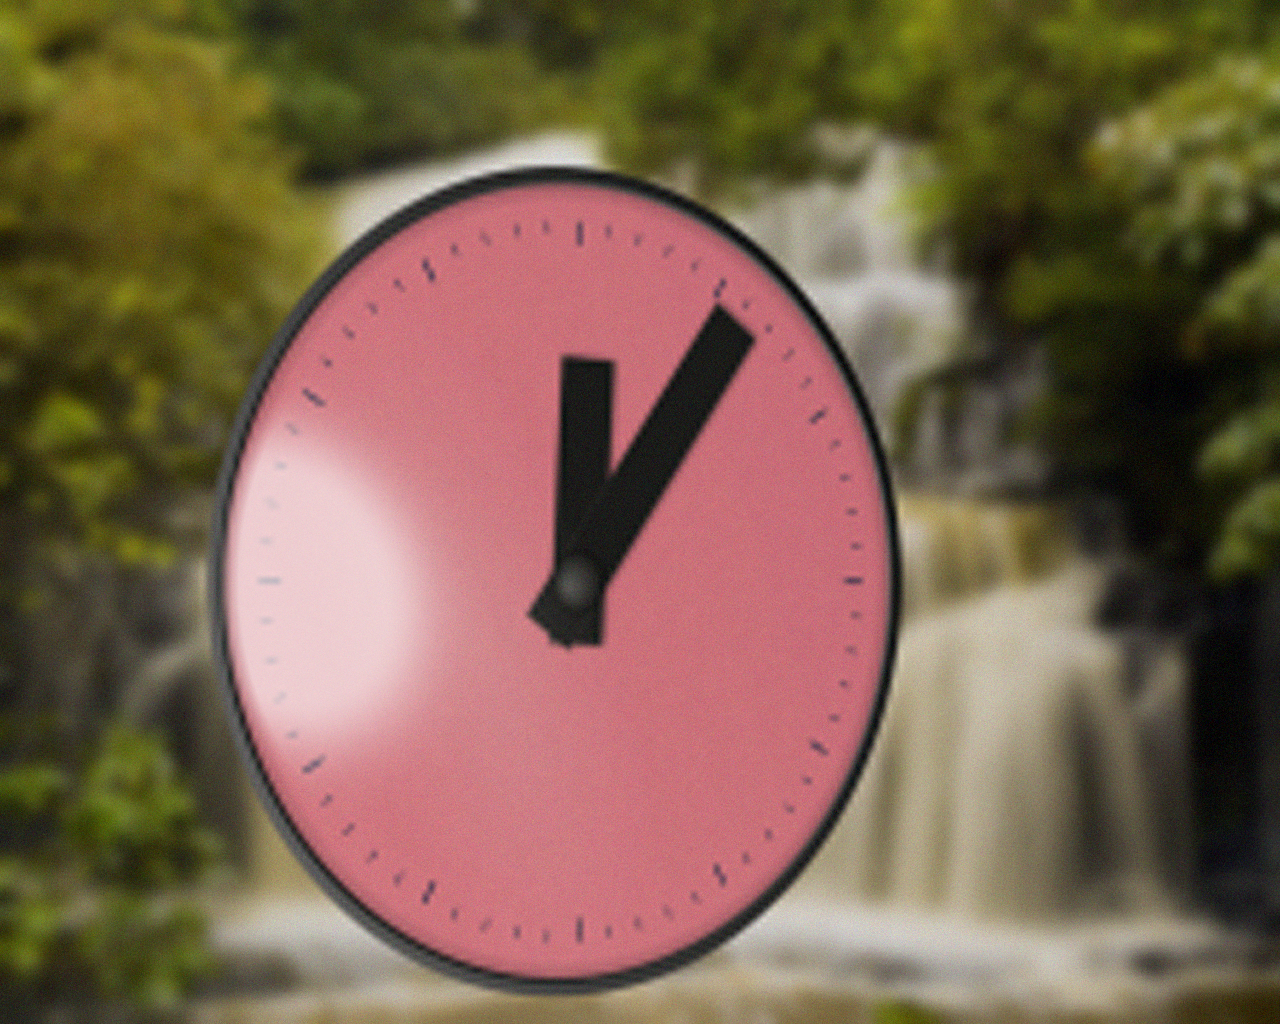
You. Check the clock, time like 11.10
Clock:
12.06
